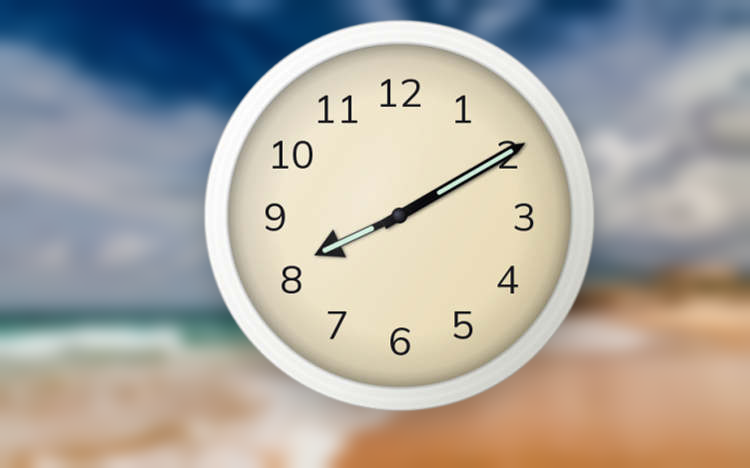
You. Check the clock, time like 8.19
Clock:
8.10
